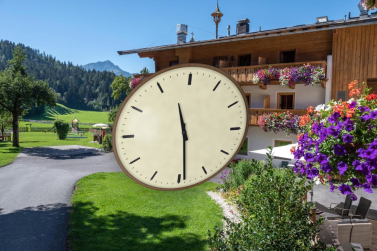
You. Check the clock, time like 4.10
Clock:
11.29
